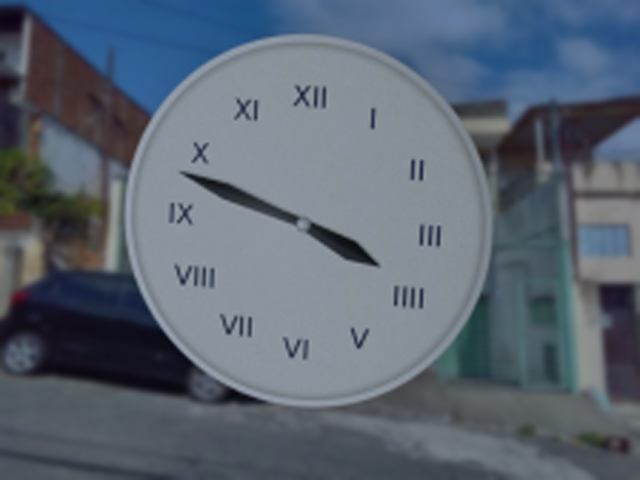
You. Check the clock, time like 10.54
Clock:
3.48
